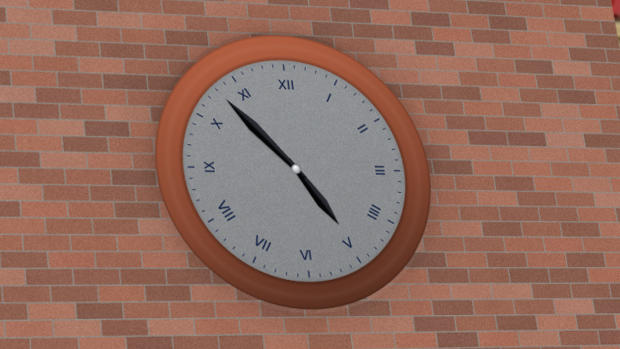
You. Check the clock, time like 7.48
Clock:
4.53
